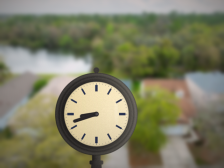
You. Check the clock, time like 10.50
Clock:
8.42
